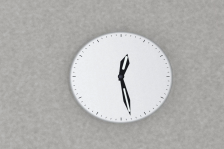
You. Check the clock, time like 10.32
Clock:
12.28
